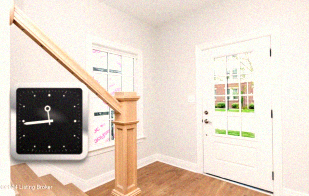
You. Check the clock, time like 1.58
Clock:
11.44
